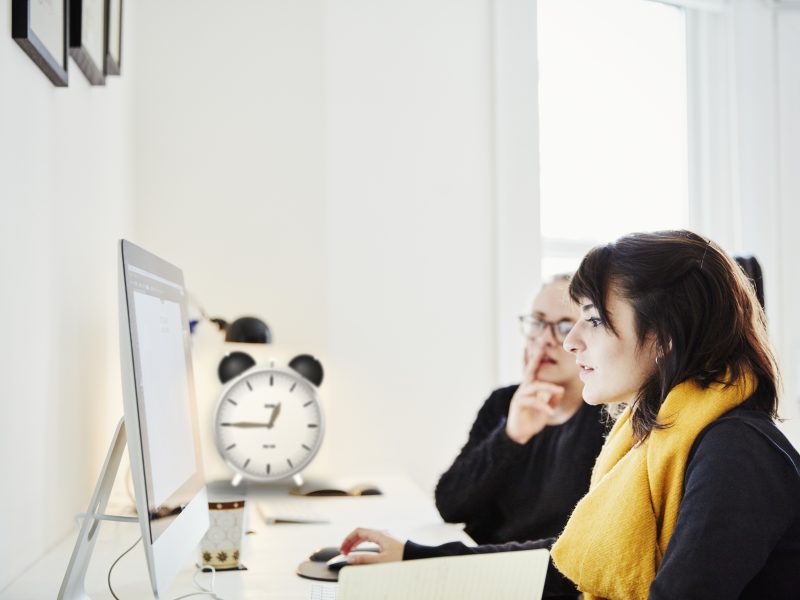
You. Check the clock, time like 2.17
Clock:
12.45
